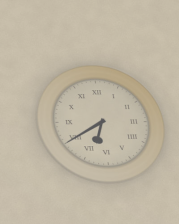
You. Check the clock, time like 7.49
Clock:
6.40
